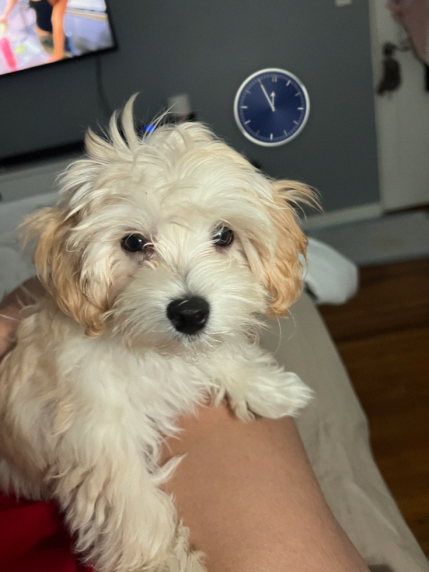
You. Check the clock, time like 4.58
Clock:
11.55
